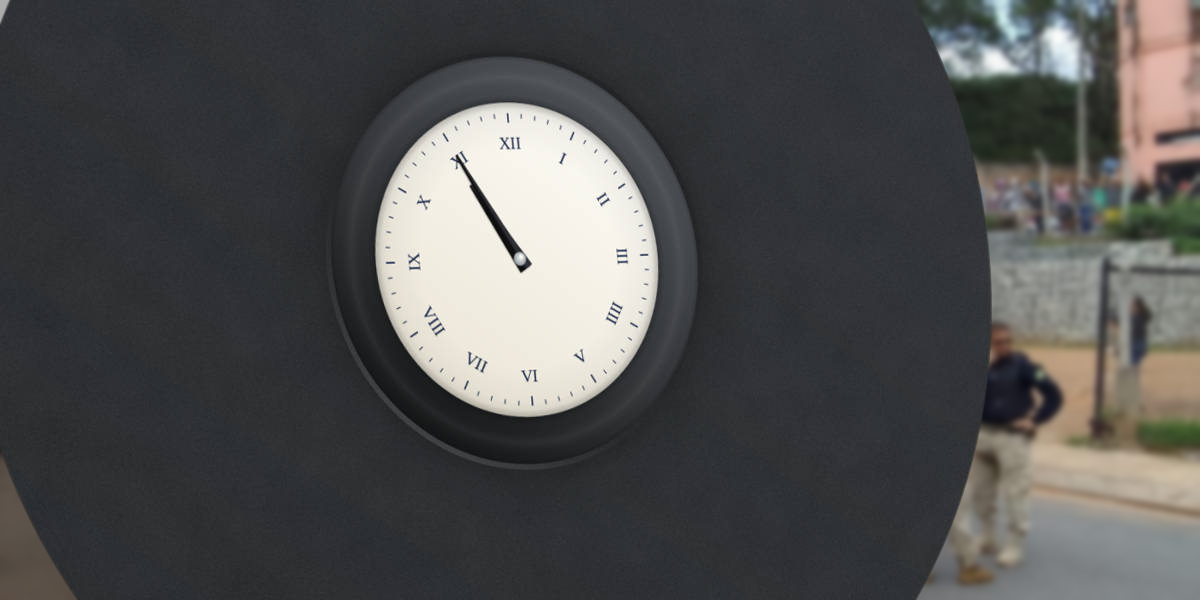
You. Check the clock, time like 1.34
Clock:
10.55
